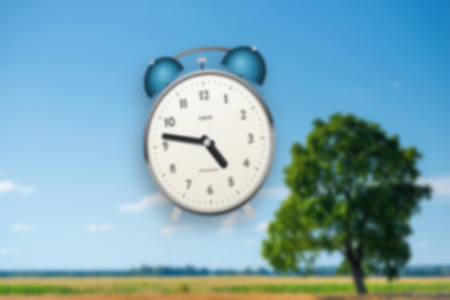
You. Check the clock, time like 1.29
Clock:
4.47
